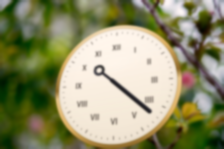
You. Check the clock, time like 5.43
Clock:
10.22
